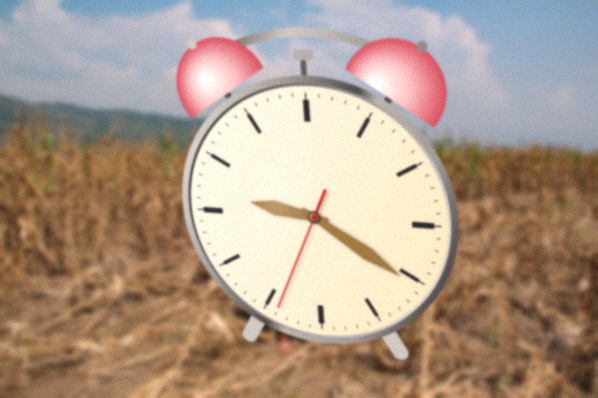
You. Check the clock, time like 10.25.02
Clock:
9.20.34
